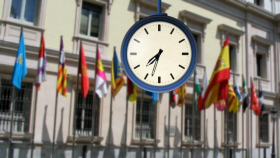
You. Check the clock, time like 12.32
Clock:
7.33
